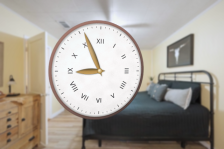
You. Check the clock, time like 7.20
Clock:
8.56
